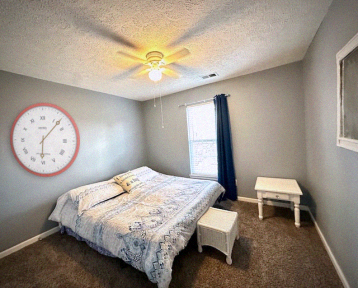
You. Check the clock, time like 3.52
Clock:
6.07
